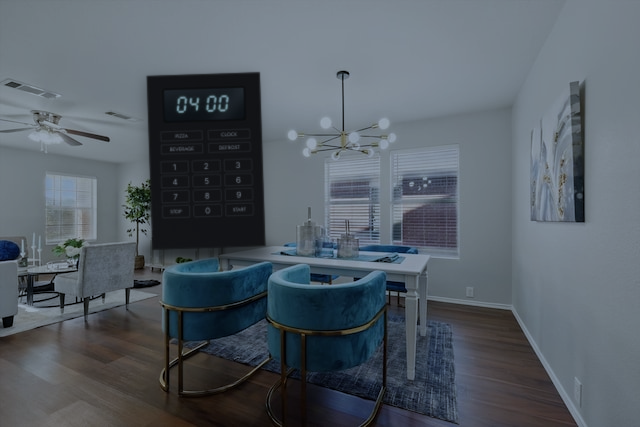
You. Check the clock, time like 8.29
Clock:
4.00
